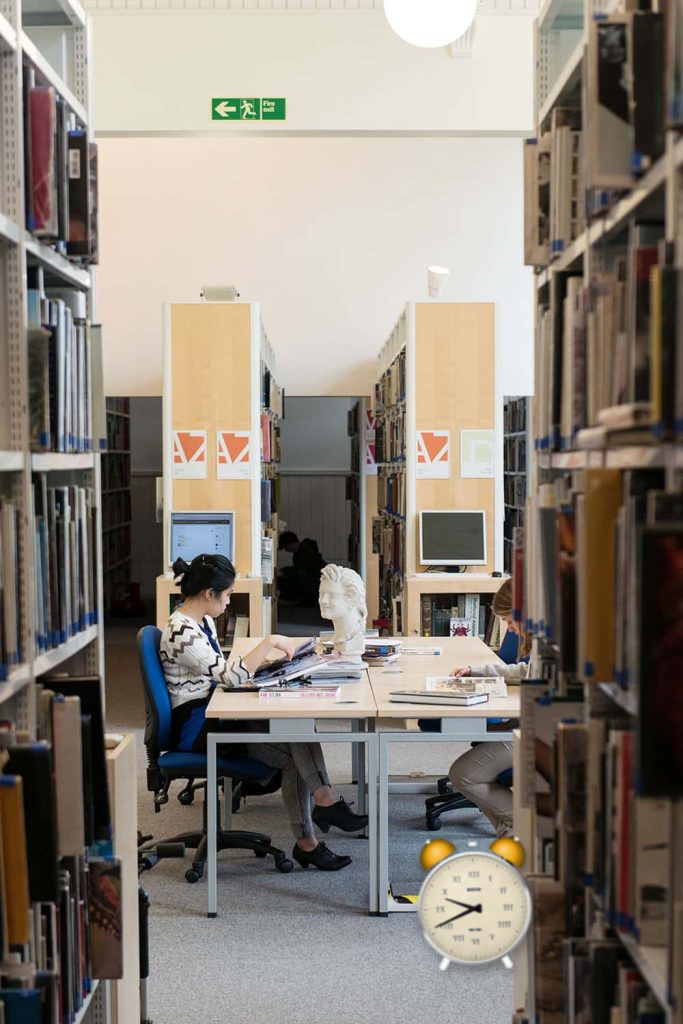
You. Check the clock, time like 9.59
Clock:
9.41
